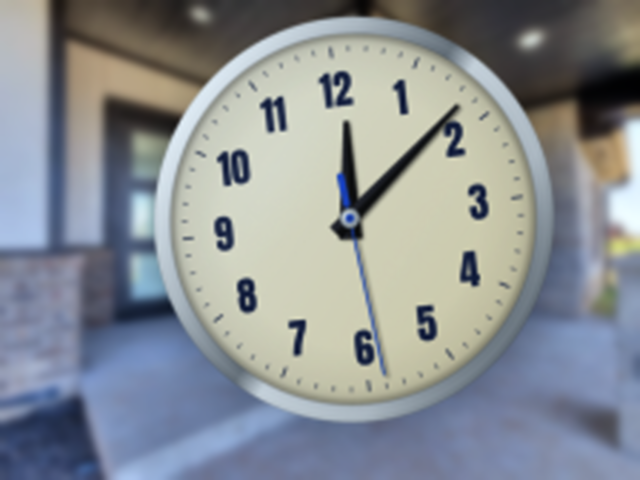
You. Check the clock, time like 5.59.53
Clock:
12.08.29
